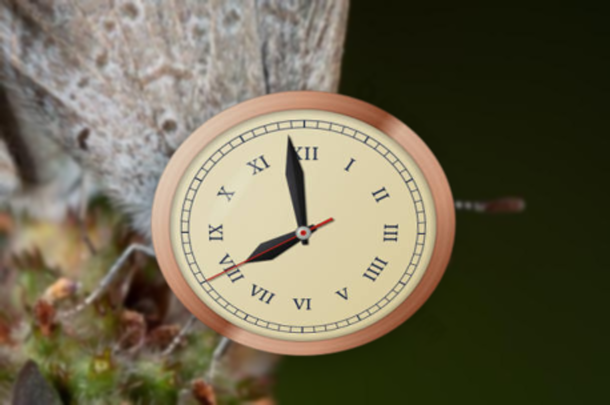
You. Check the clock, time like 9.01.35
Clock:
7.58.40
